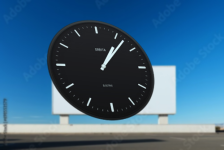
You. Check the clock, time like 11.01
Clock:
1.07
